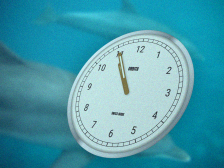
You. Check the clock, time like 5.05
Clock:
10.55
